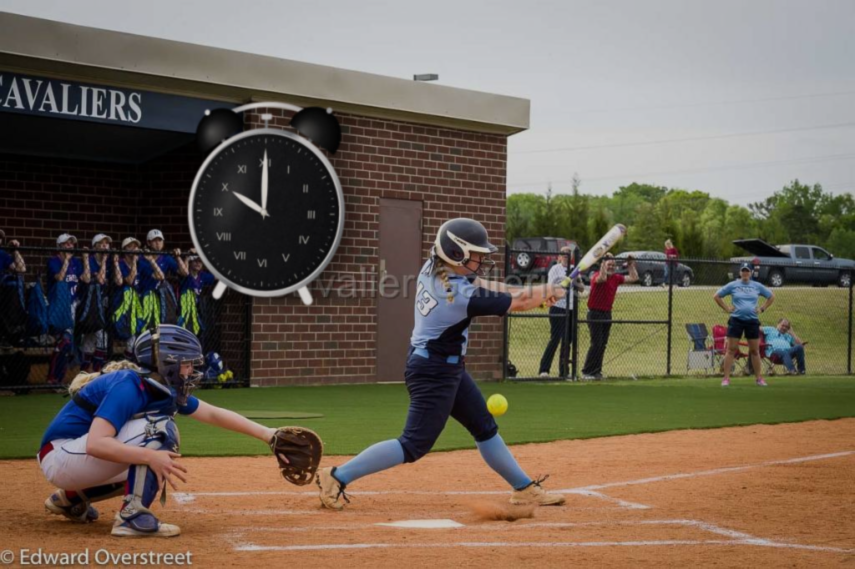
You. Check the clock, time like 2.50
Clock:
10.00
